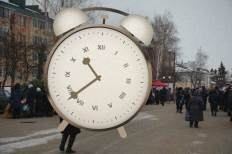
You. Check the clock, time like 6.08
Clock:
10.38
